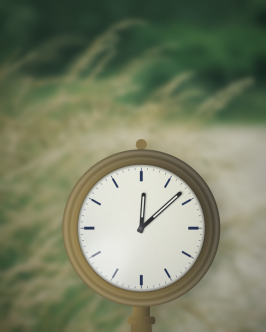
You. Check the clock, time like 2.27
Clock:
12.08
